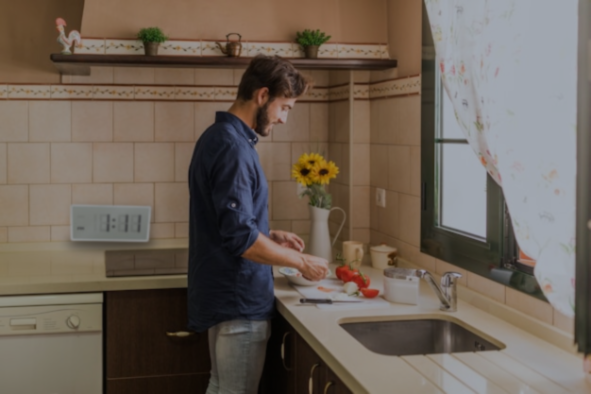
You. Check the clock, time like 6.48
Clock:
1.11
